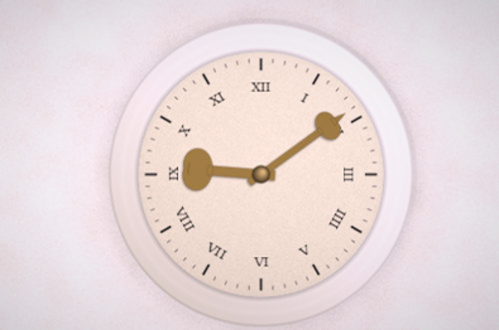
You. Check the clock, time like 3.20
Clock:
9.09
